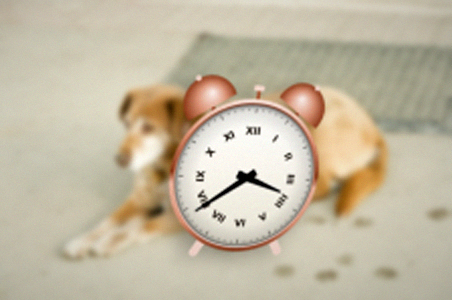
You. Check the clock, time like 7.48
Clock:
3.39
